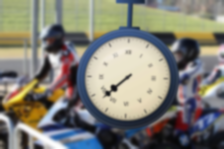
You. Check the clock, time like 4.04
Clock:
7.38
